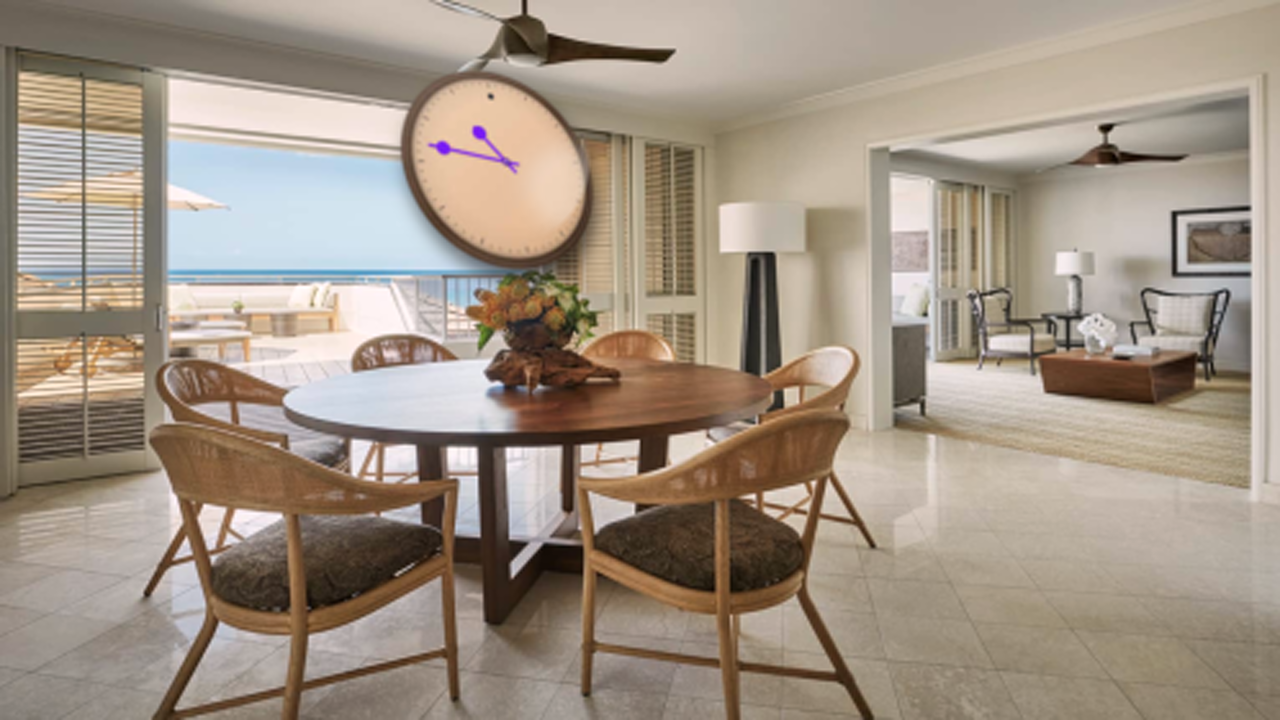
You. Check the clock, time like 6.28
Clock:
10.47
